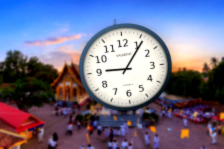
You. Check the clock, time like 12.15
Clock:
9.06
